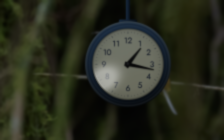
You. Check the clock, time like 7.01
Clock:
1.17
